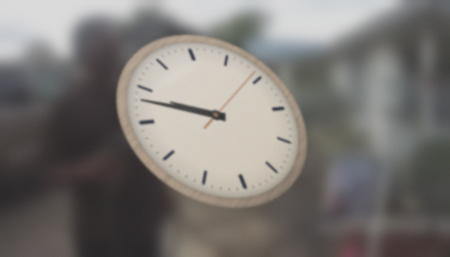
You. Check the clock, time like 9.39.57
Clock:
9.48.09
